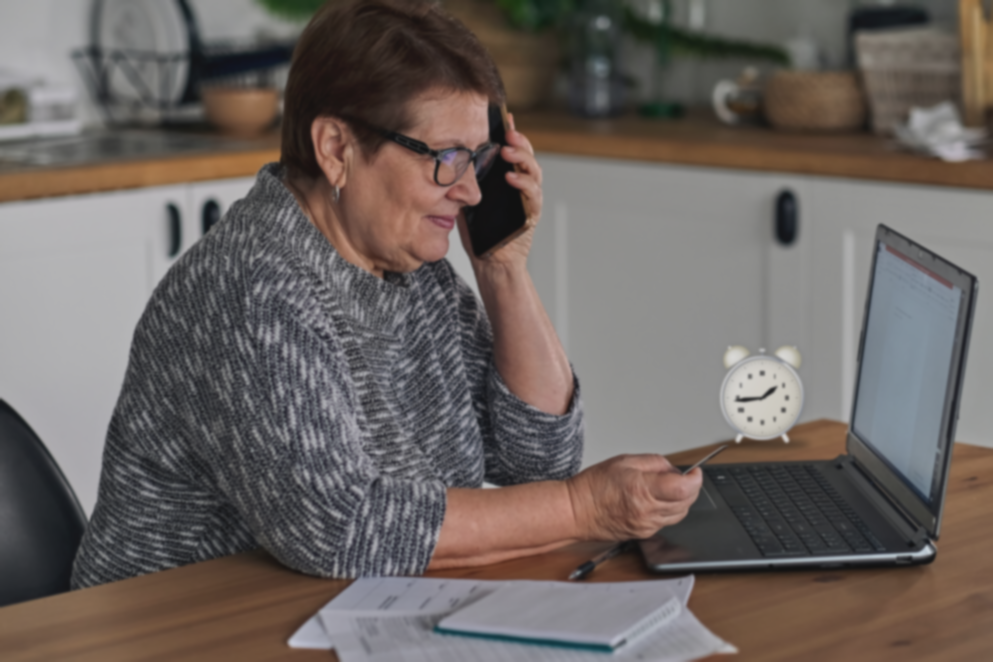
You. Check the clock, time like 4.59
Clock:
1.44
